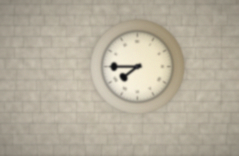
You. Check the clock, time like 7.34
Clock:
7.45
